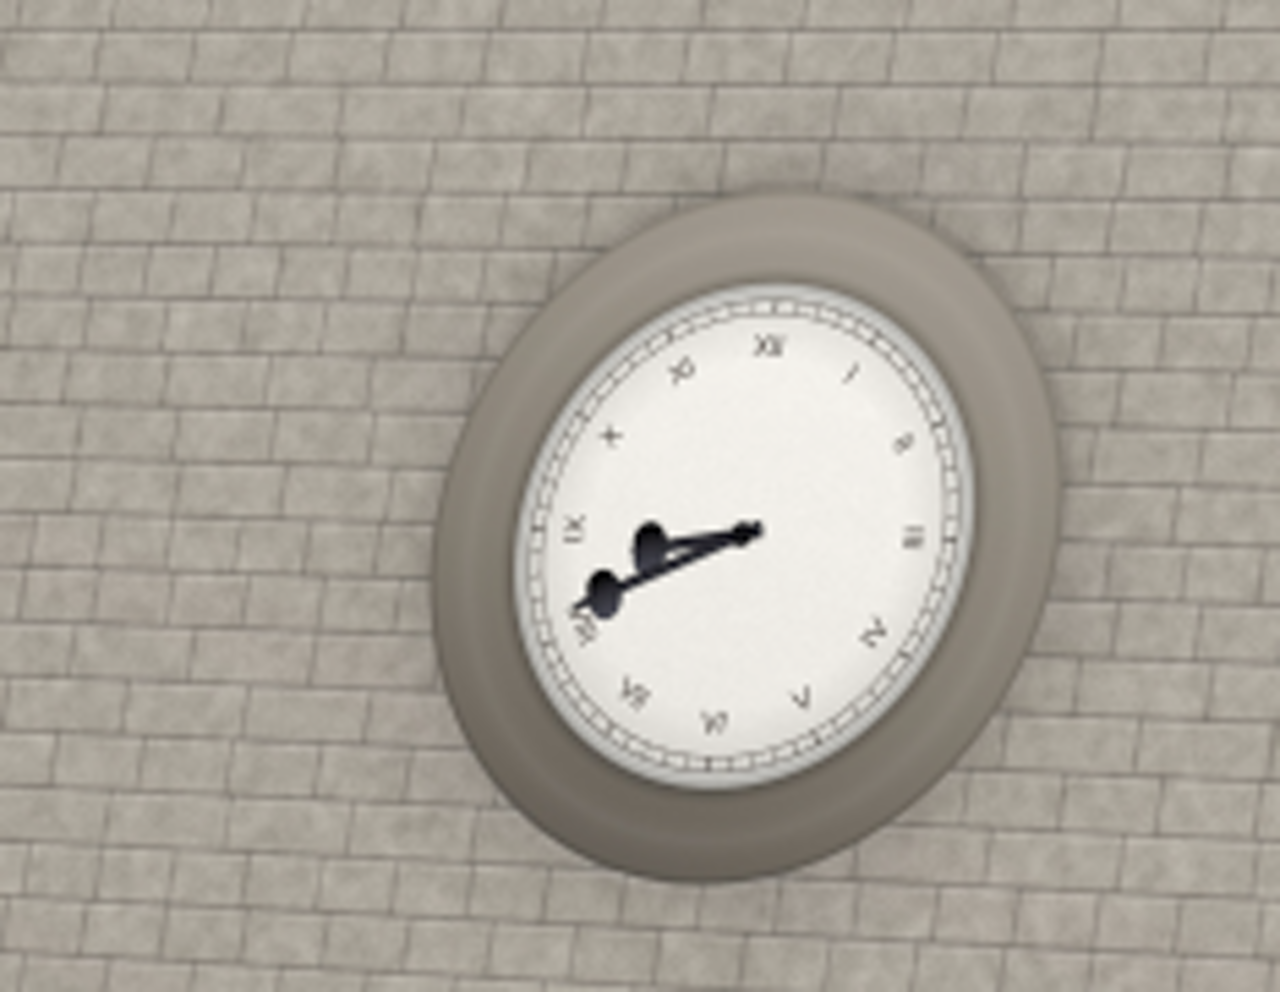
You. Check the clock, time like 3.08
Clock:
8.41
